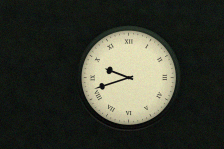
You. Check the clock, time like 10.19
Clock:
9.42
